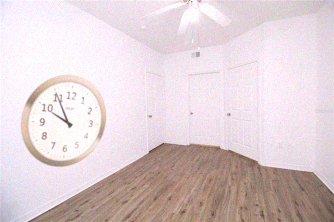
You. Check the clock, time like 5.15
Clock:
9.55
